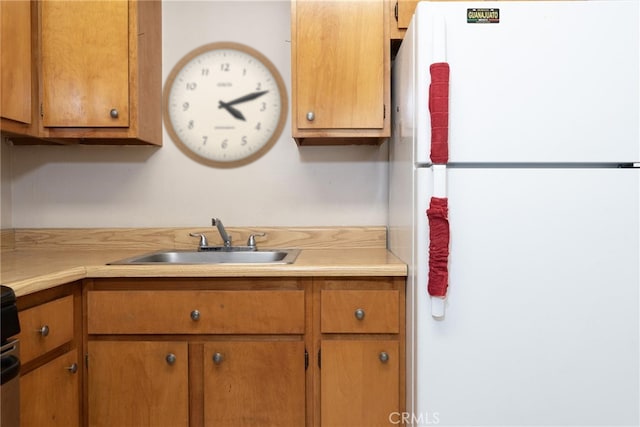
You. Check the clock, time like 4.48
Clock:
4.12
